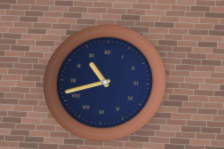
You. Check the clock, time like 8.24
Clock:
10.42
